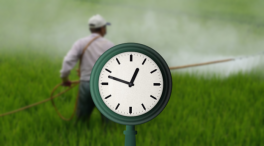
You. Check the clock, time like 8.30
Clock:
12.48
